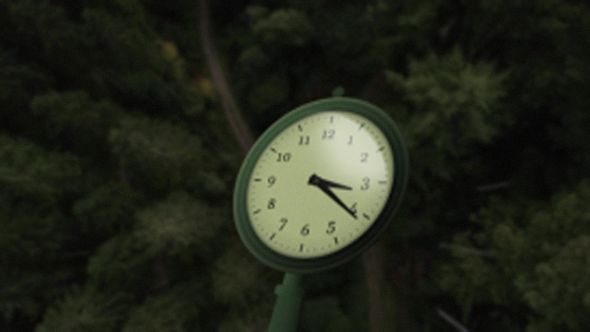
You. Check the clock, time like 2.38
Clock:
3.21
